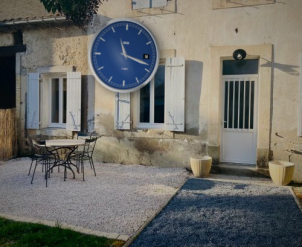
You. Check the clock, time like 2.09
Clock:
11.18
